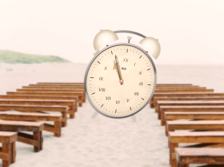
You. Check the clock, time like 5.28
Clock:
10.56
